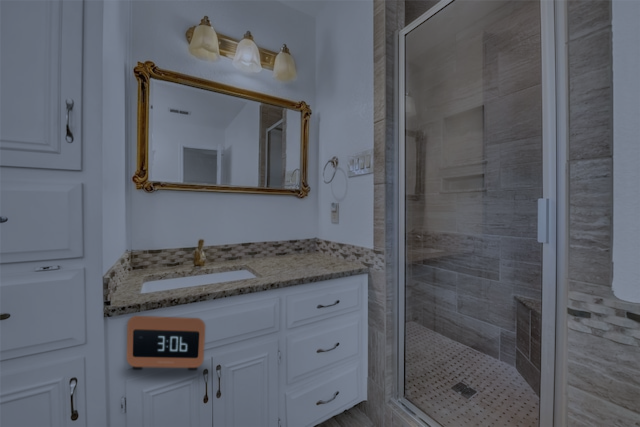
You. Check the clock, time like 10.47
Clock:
3.06
